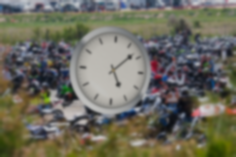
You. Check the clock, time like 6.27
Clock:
5.08
